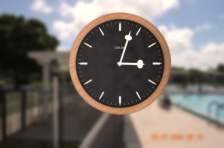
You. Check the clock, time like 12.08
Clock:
3.03
